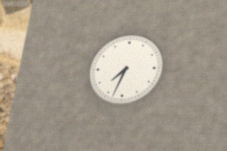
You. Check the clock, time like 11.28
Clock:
7.33
